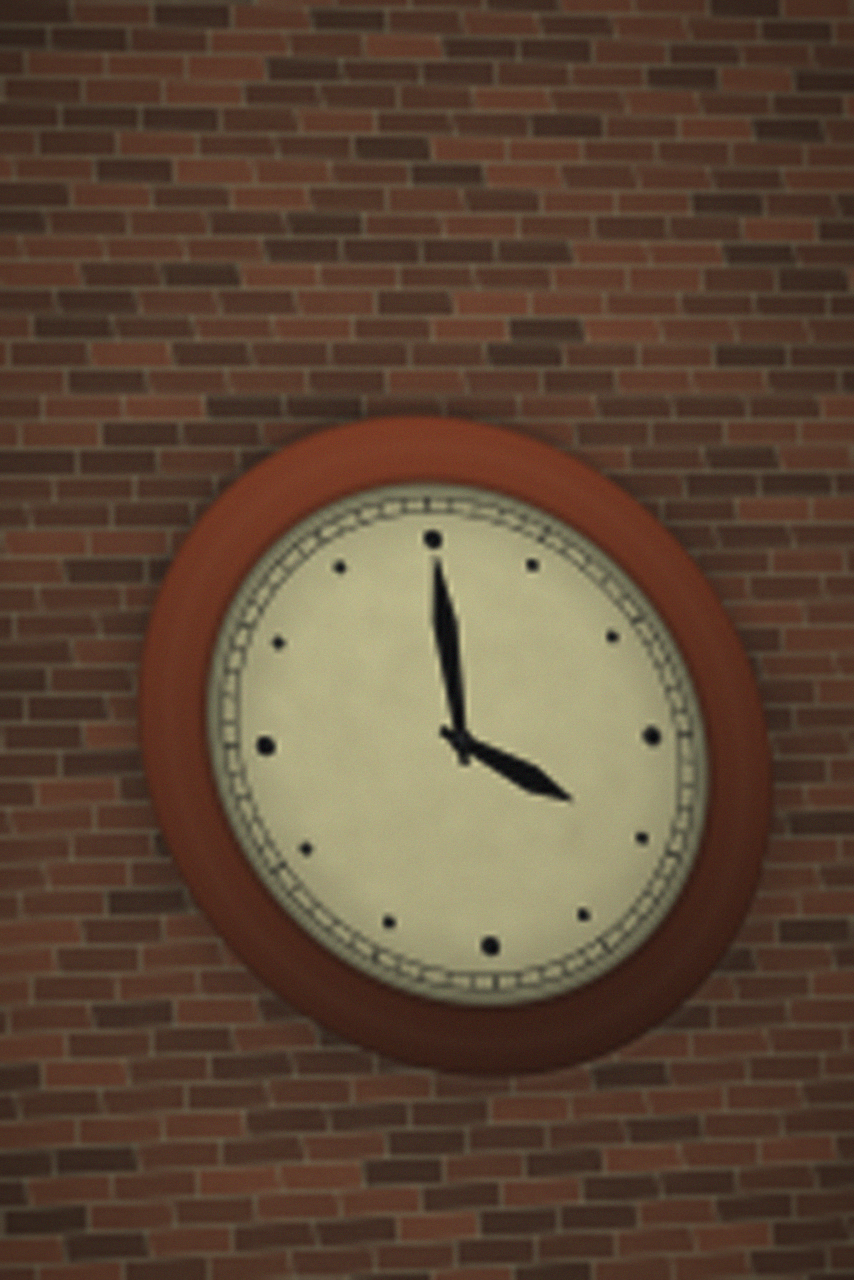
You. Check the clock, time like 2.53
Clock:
4.00
